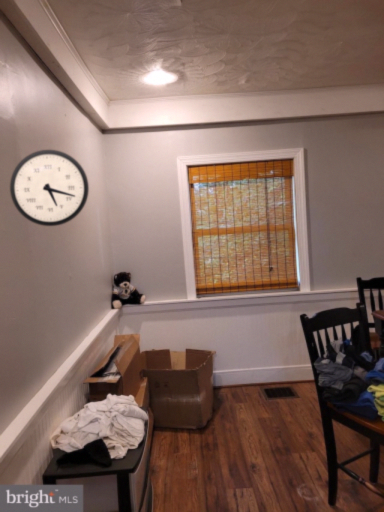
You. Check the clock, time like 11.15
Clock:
5.18
